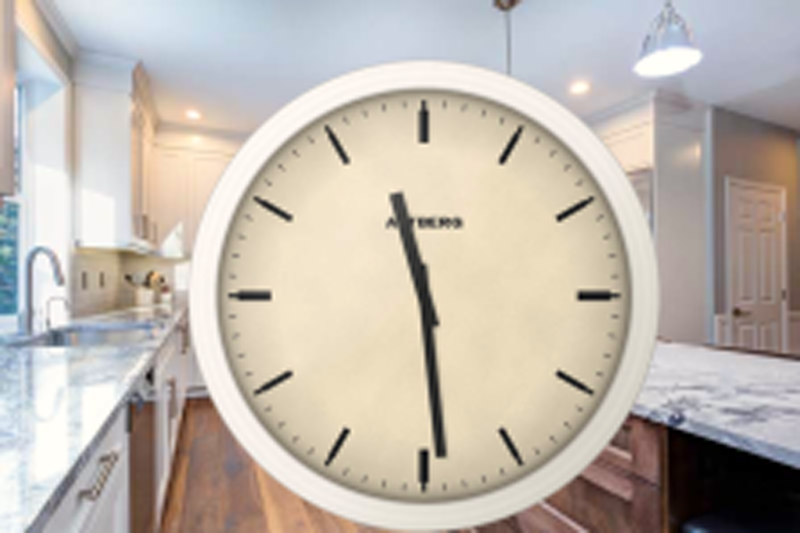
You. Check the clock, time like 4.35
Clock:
11.29
